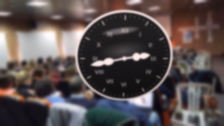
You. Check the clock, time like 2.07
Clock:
2.43
